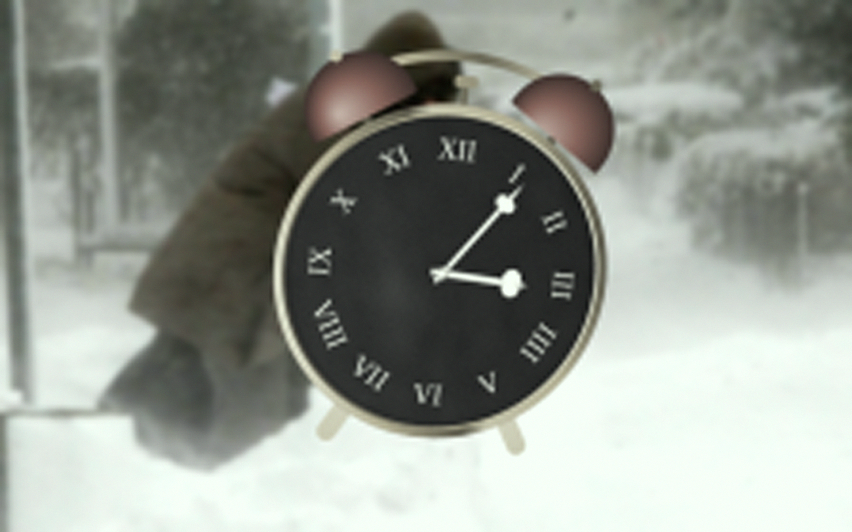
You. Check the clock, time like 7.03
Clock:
3.06
